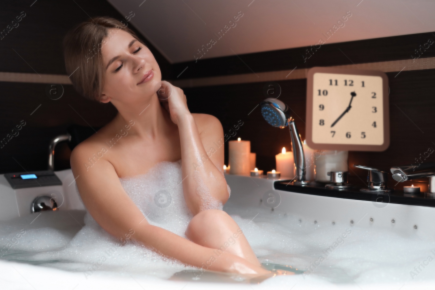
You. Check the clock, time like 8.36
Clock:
12.37
